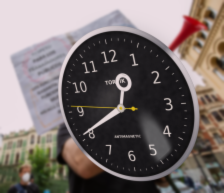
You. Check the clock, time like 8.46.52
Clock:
12.40.46
